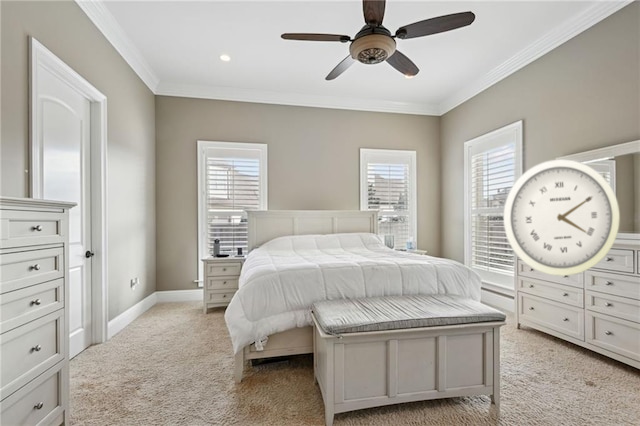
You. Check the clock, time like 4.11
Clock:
4.10
